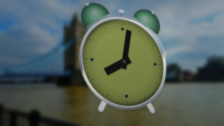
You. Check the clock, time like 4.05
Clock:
8.02
